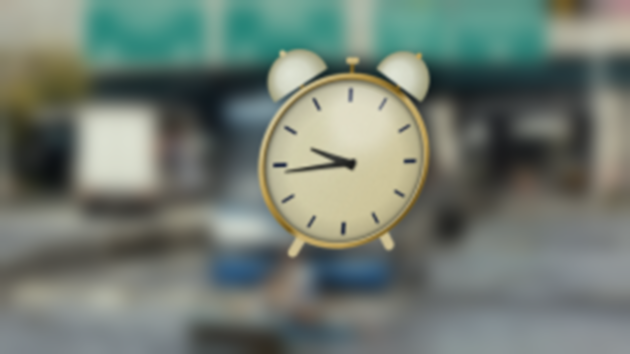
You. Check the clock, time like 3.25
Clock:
9.44
